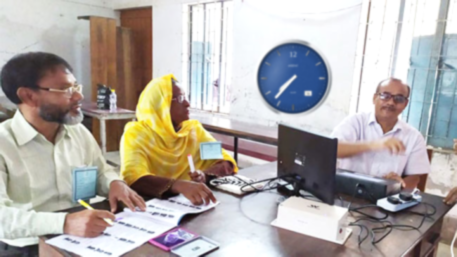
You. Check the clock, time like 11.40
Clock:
7.37
